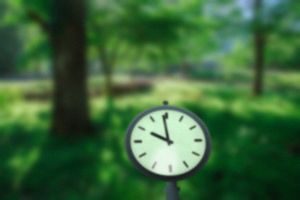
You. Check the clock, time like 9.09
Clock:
9.59
